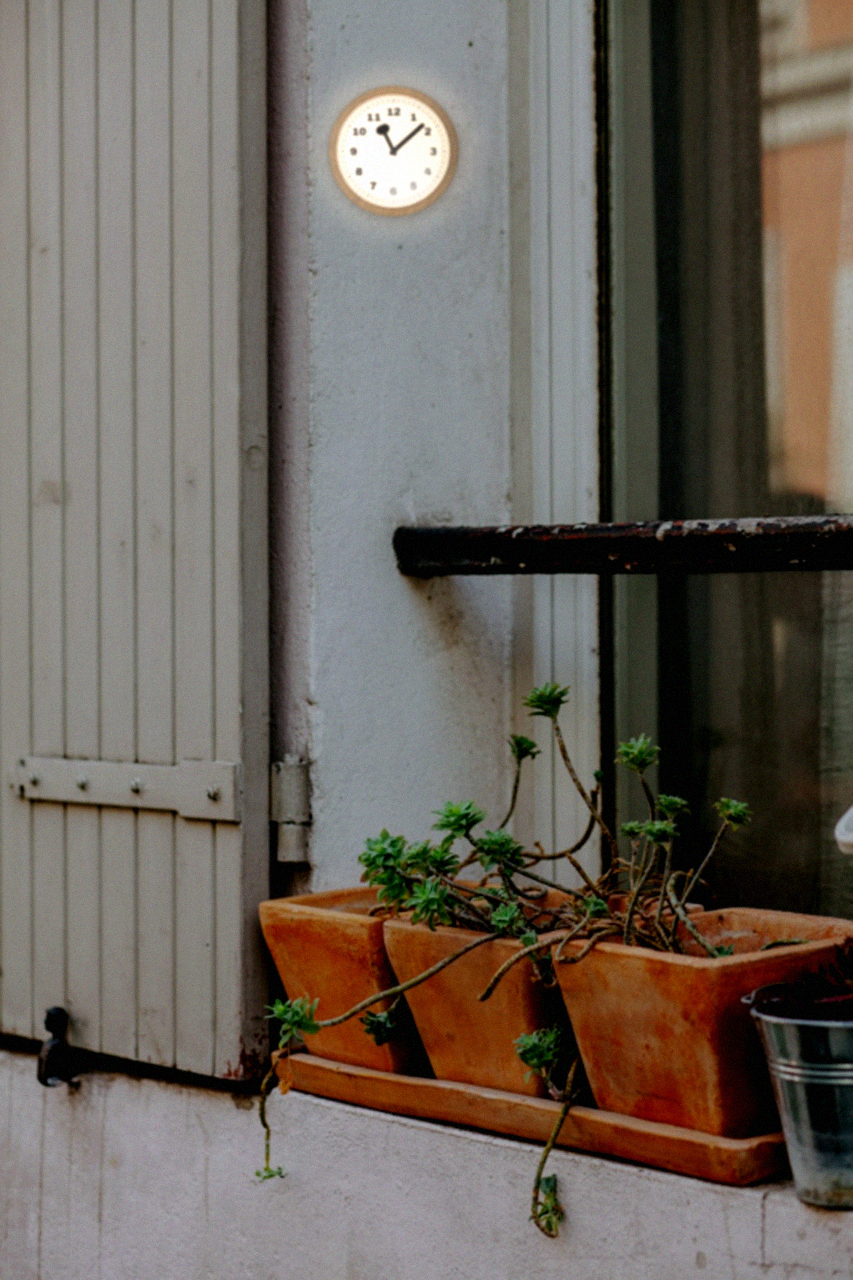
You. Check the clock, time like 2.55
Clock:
11.08
